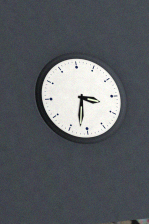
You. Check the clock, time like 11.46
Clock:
3.32
